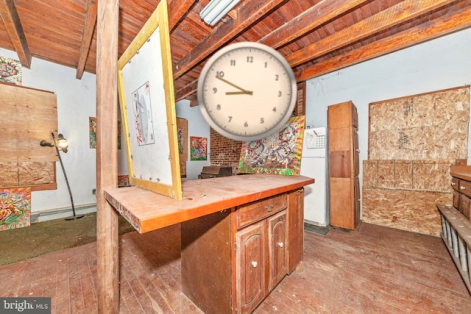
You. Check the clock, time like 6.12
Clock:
8.49
